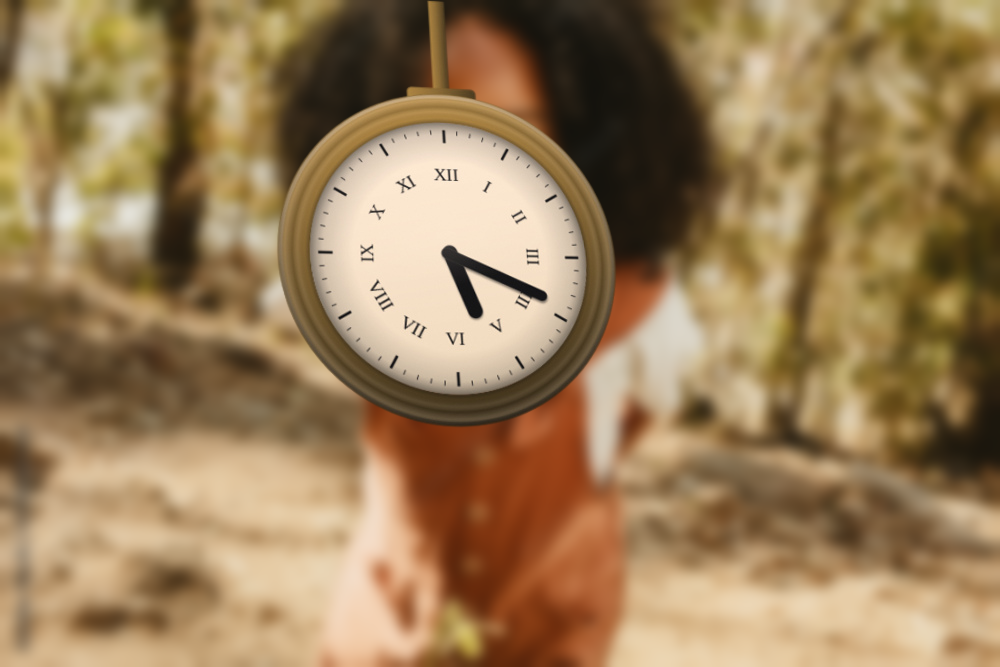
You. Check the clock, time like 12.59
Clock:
5.19
